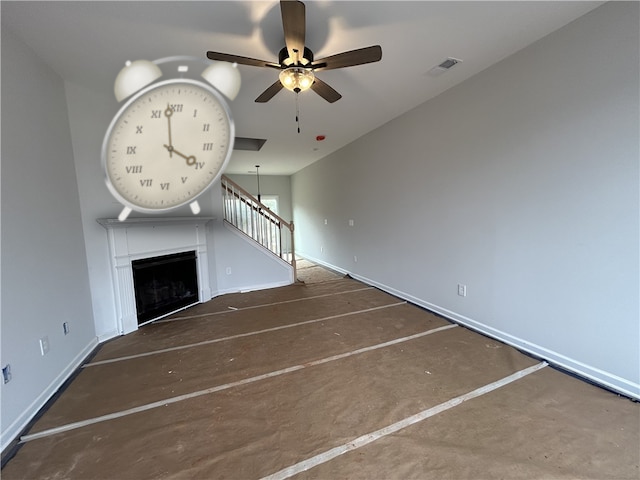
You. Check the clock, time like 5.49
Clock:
3.58
